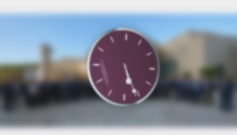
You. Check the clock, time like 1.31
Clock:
5.26
